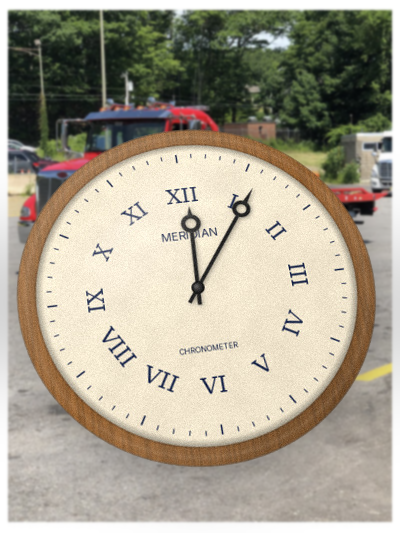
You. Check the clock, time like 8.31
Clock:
12.06
